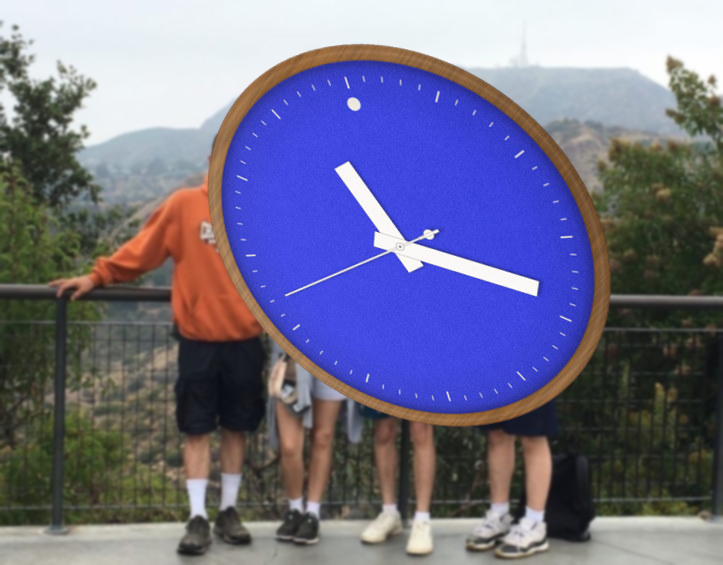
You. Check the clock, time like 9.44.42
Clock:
11.18.42
